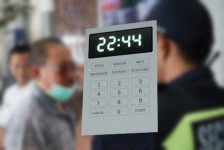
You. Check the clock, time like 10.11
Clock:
22.44
